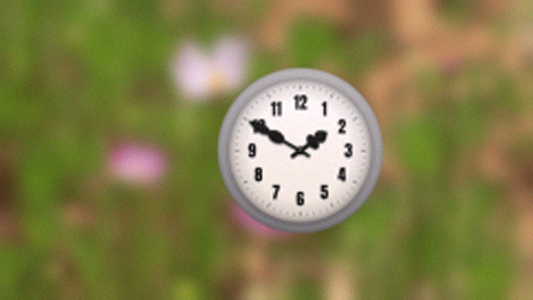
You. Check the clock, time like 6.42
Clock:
1.50
